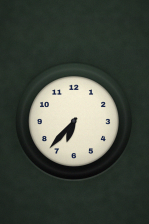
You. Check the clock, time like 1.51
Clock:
6.37
